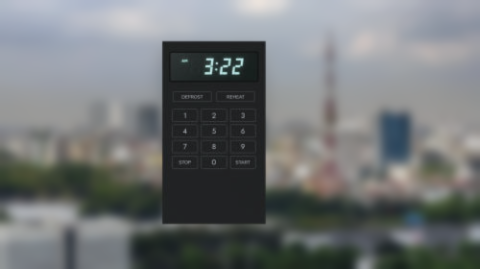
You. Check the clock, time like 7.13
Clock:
3.22
